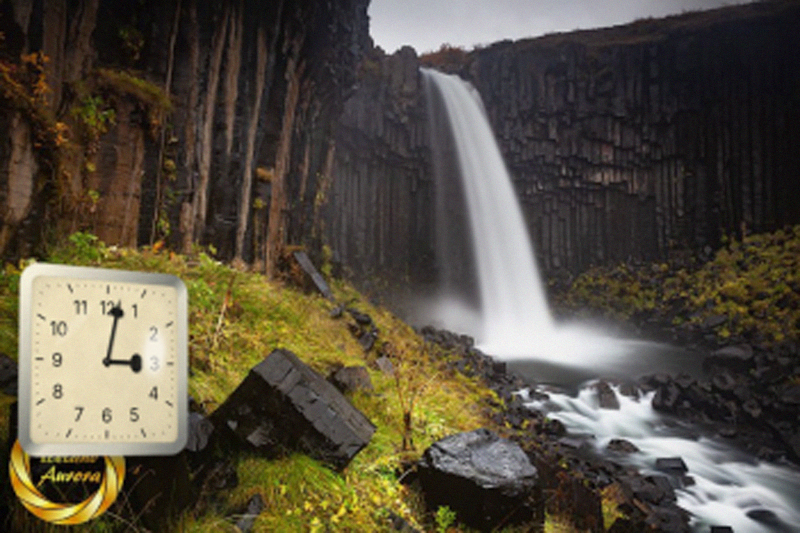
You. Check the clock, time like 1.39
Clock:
3.02
